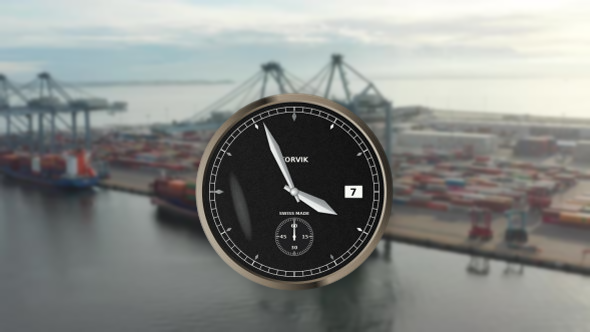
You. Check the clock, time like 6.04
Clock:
3.56
